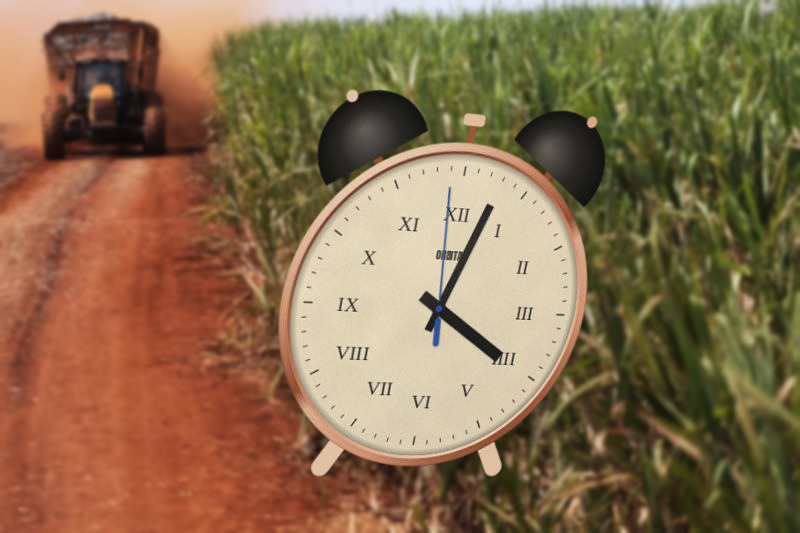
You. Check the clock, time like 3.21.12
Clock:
4.02.59
